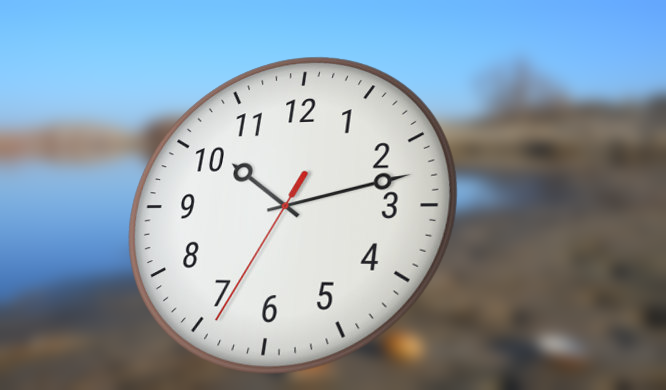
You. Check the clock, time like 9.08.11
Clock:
10.12.34
